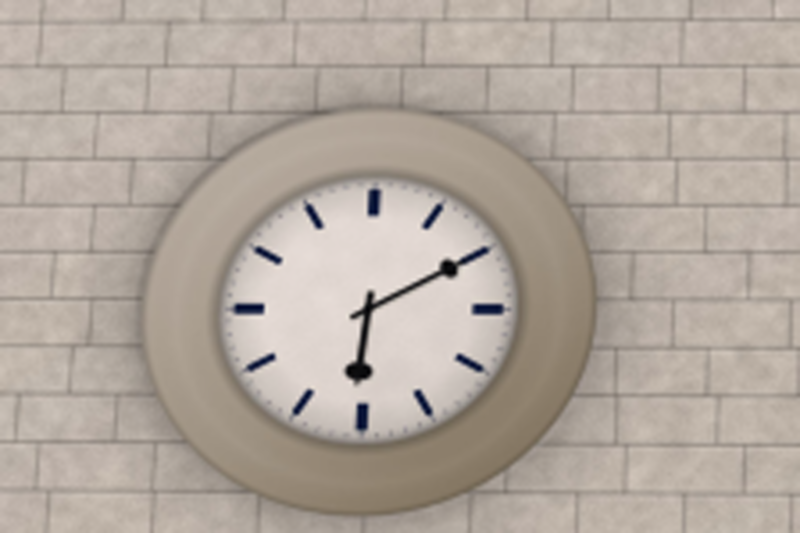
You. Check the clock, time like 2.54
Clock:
6.10
